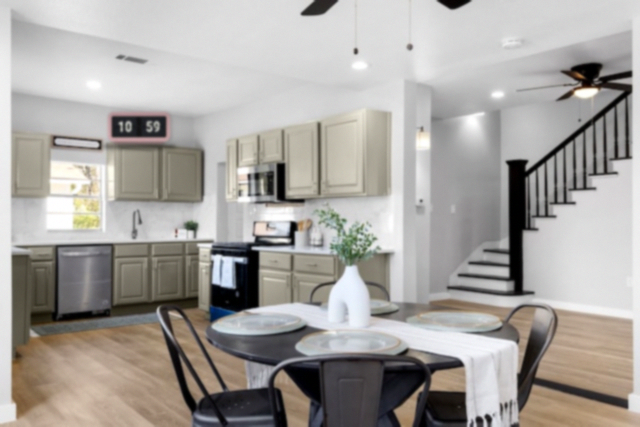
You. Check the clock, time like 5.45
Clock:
10.59
